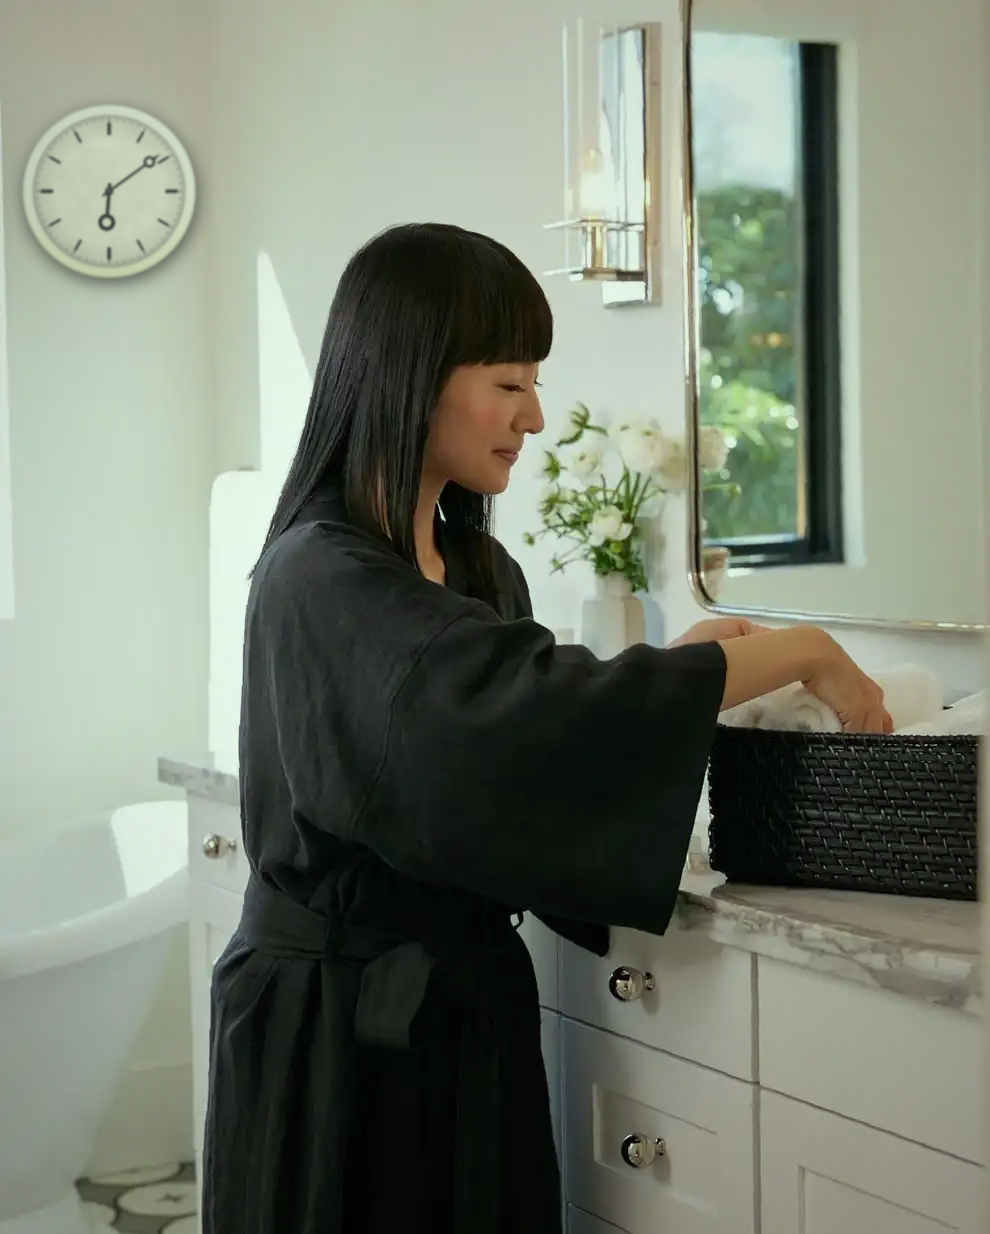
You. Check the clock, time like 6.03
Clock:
6.09
